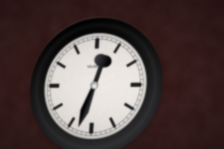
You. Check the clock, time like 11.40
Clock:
12.33
